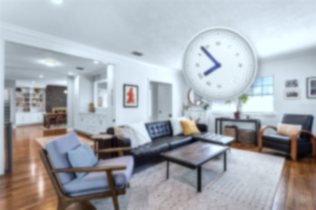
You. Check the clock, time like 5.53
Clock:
7.53
